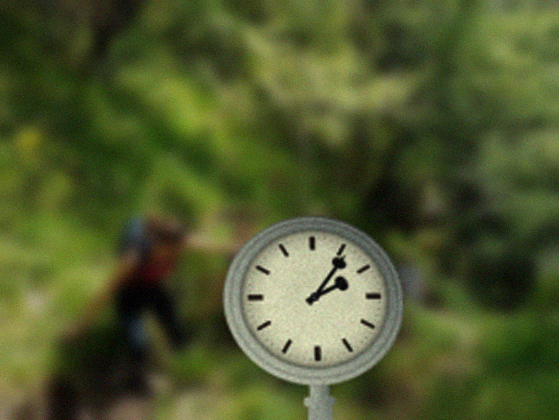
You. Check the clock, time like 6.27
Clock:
2.06
